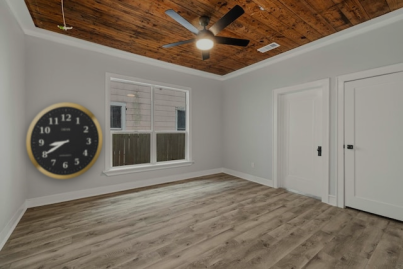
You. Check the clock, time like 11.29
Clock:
8.40
